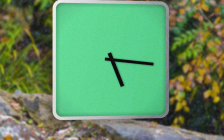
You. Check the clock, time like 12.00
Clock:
5.16
